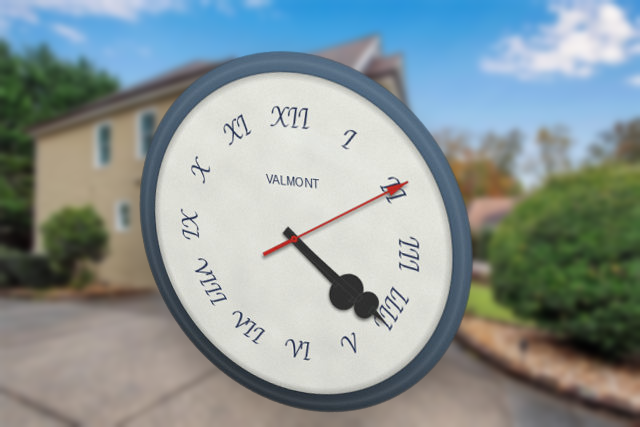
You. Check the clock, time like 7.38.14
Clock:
4.21.10
